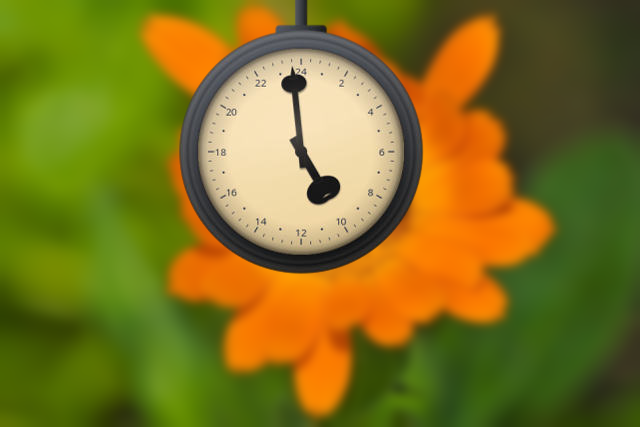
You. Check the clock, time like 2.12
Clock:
9.59
